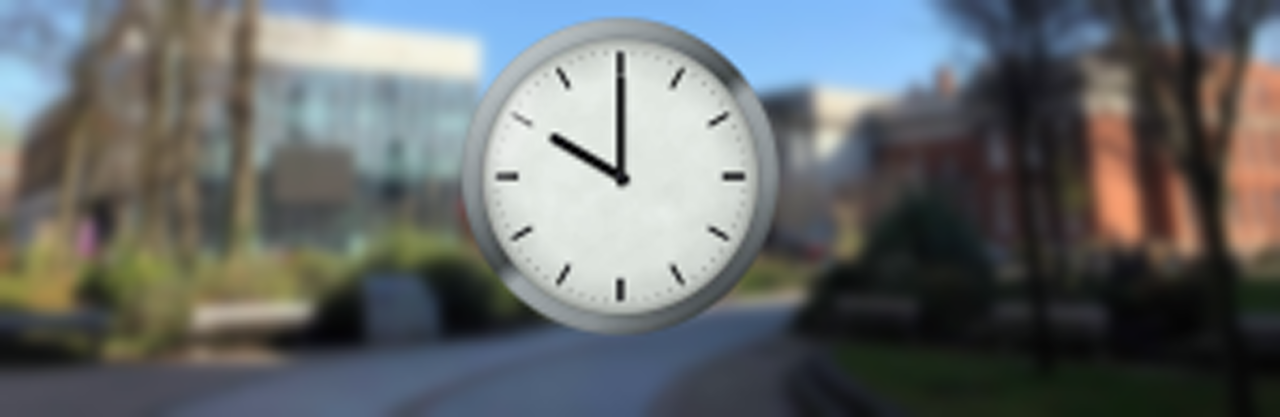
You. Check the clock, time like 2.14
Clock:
10.00
